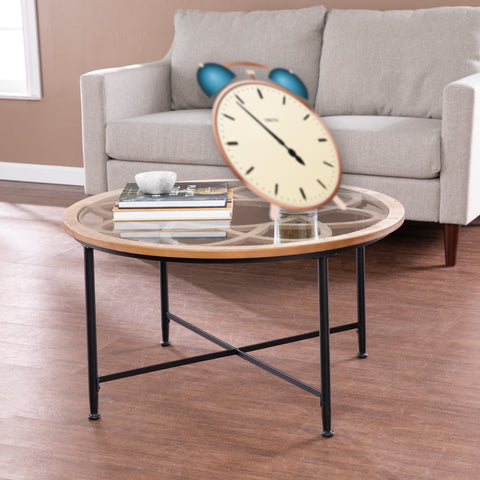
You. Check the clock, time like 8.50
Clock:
4.54
